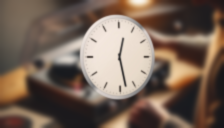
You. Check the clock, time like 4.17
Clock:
12.28
